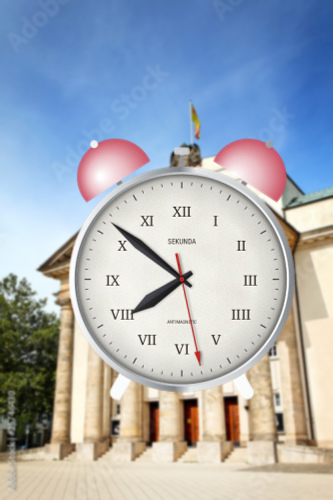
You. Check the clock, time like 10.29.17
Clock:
7.51.28
